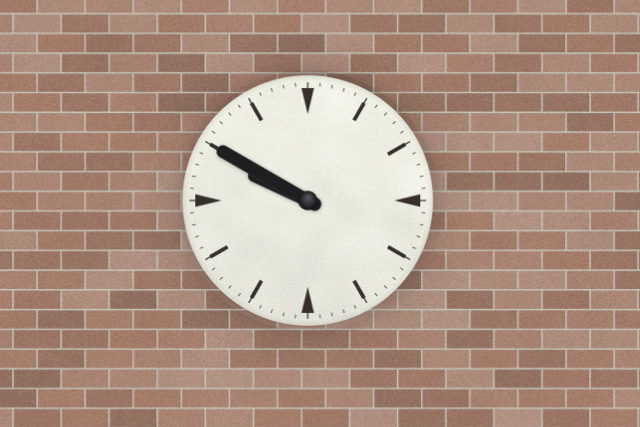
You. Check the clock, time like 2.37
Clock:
9.50
